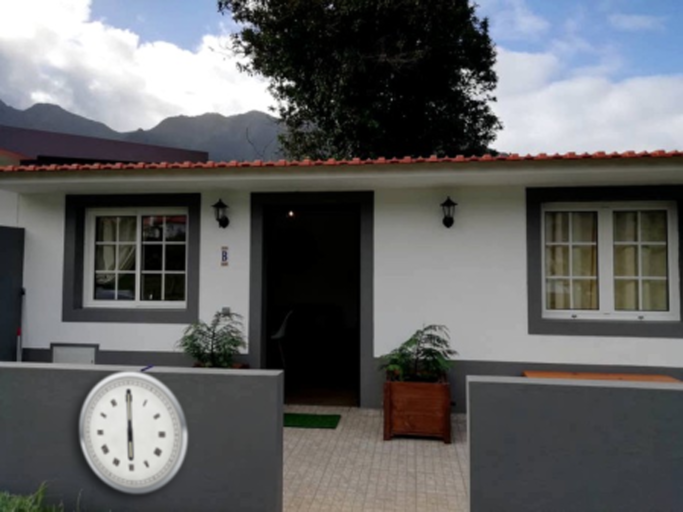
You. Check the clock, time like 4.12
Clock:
6.00
